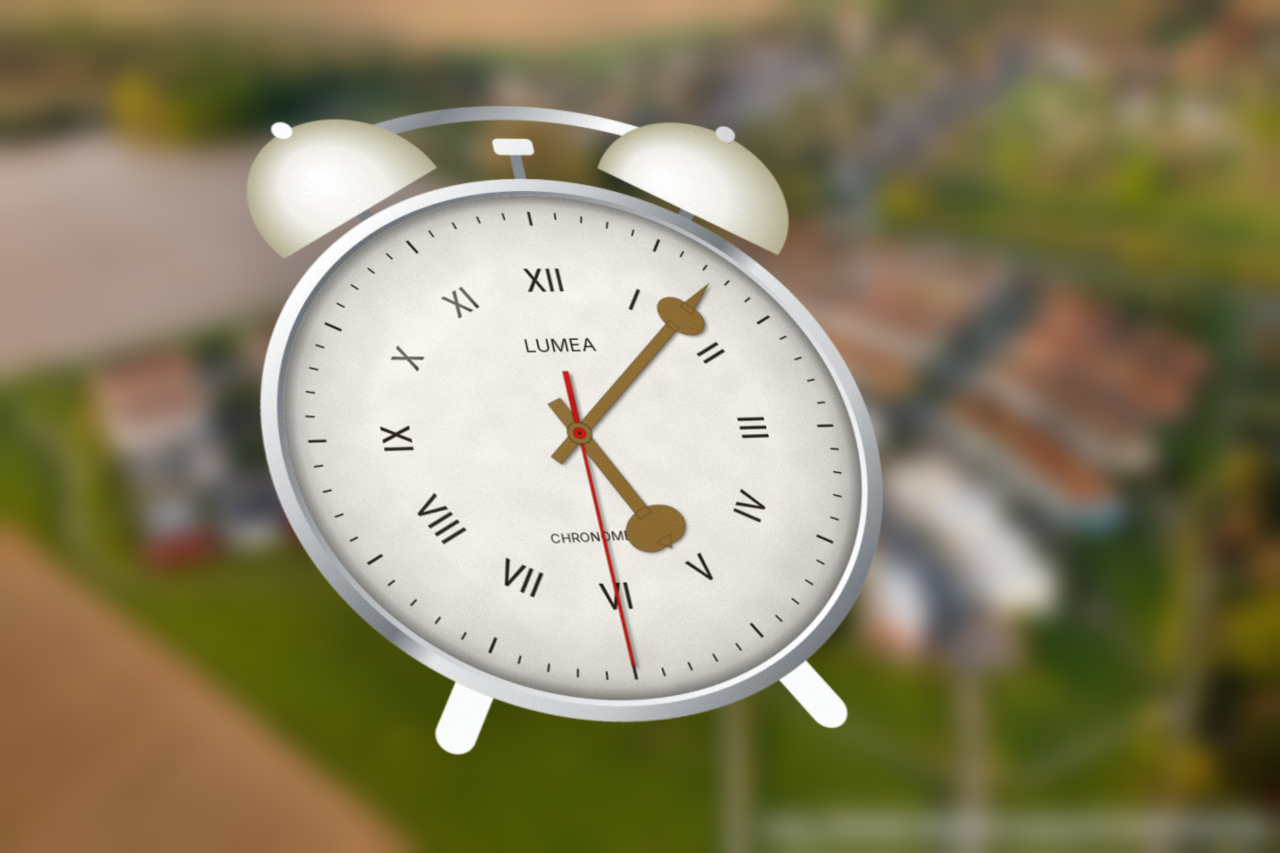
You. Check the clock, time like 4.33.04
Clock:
5.07.30
